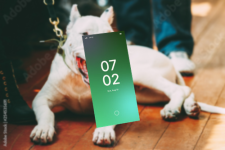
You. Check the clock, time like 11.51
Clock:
7.02
